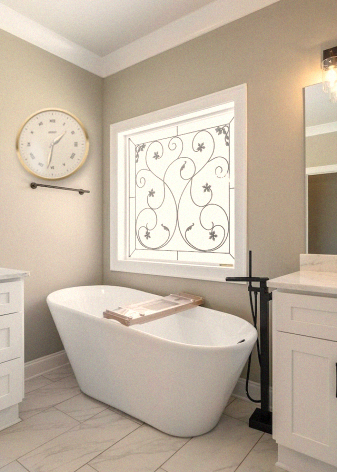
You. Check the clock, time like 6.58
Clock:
1.32
